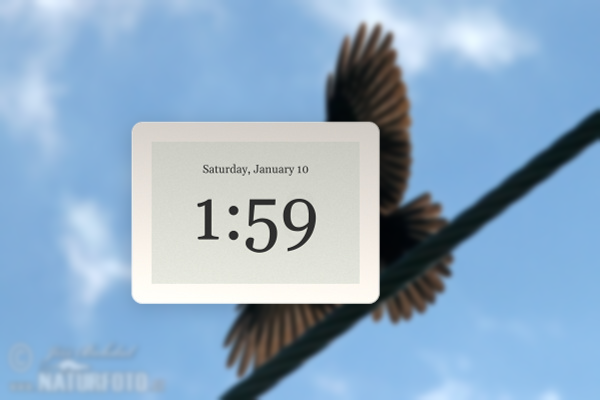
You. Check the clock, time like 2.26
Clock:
1.59
